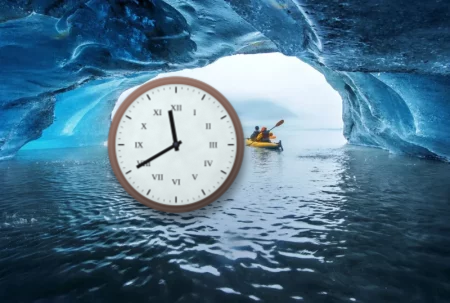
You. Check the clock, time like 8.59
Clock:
11.40
